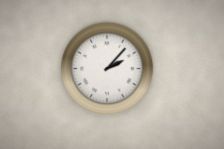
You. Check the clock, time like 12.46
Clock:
2.07
